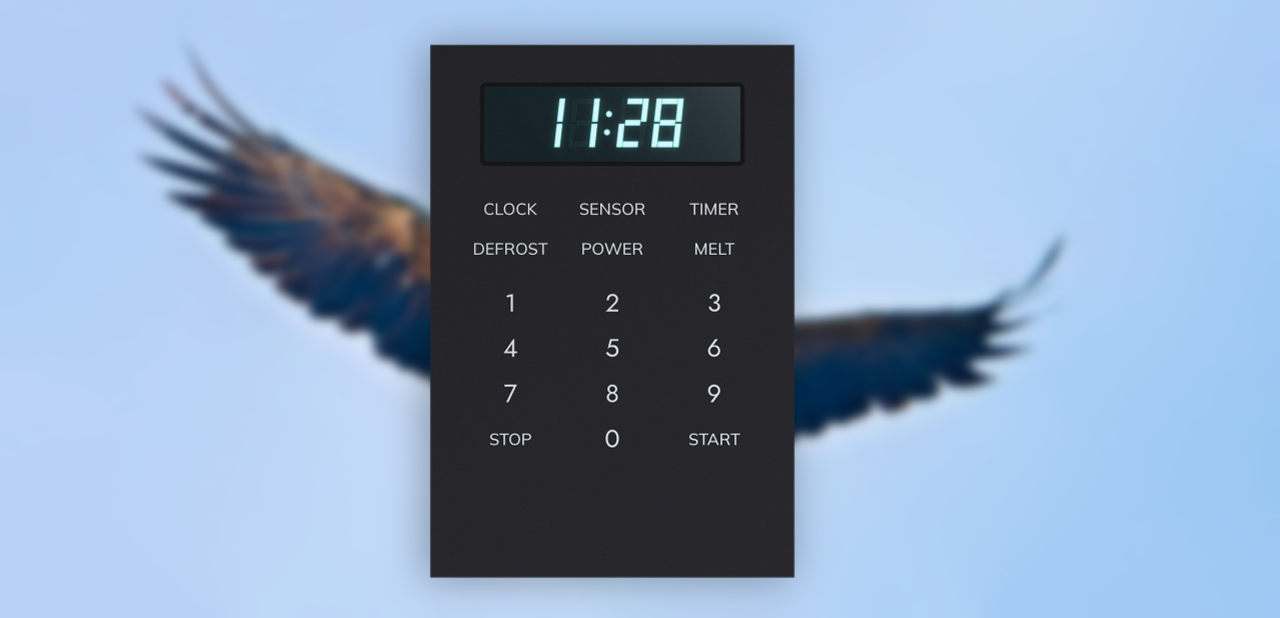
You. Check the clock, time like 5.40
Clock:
11.28
